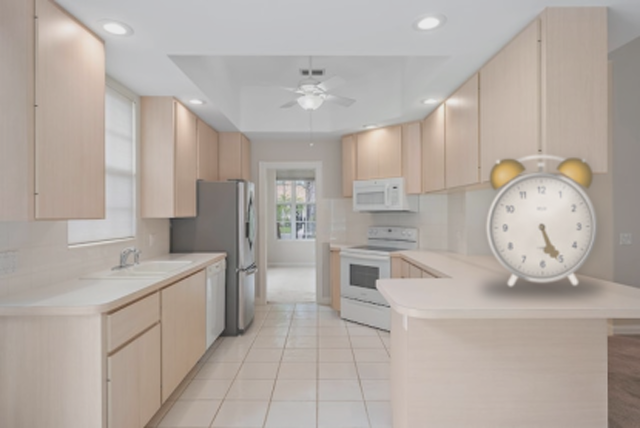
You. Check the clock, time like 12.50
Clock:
5.26
